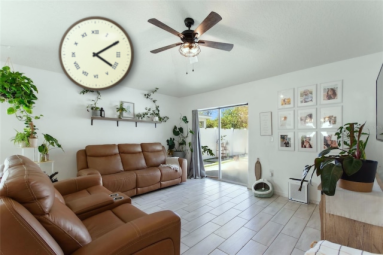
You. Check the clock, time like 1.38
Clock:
4.10
